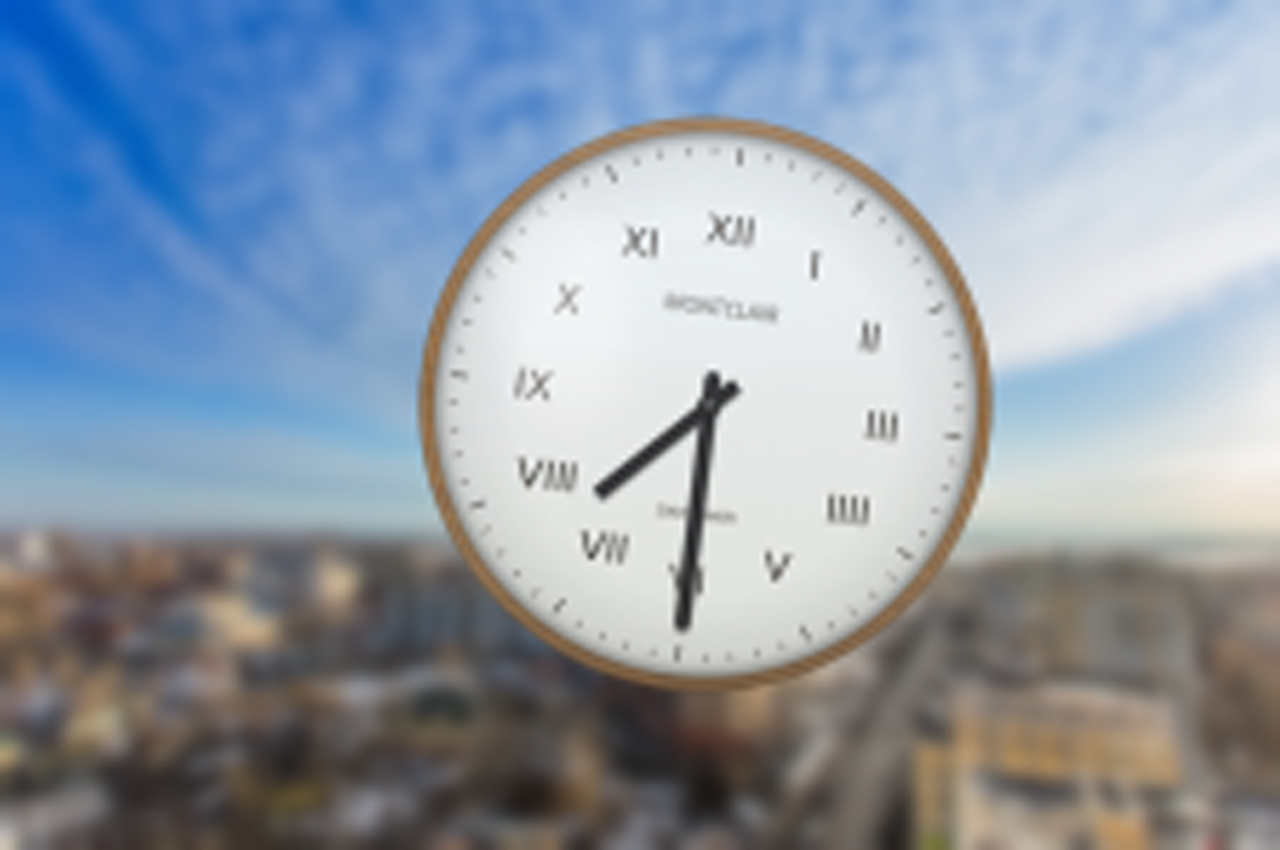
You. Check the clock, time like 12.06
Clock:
7.30
